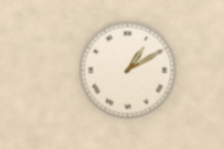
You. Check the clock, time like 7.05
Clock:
1.10
